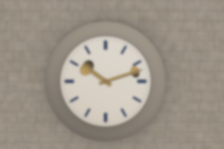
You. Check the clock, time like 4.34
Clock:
10.12
